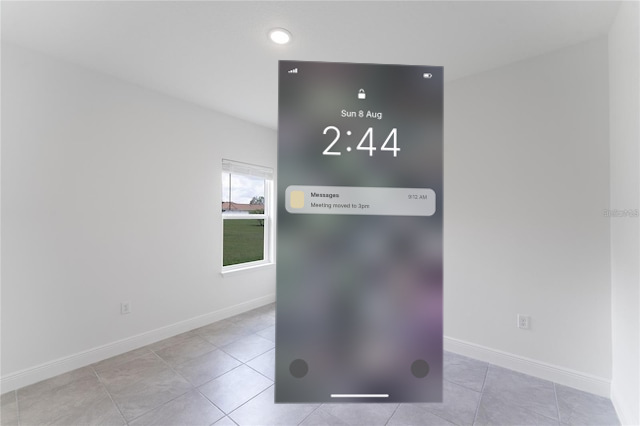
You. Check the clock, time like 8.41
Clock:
2.44
